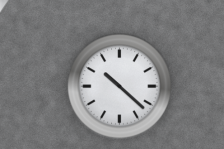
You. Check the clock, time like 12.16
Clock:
10.22
